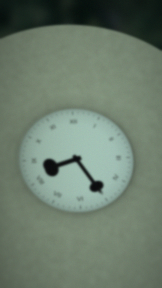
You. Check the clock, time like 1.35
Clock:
8.25
